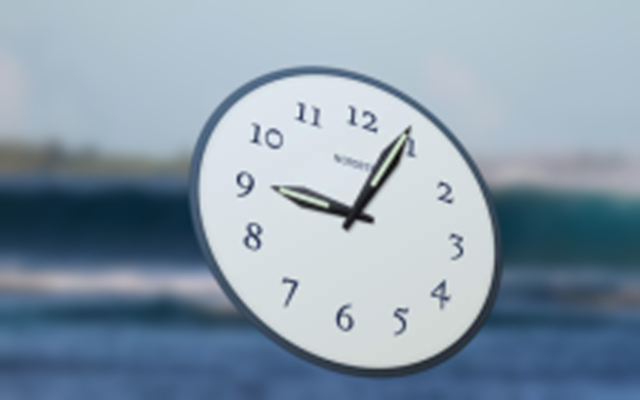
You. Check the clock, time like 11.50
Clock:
9.04
